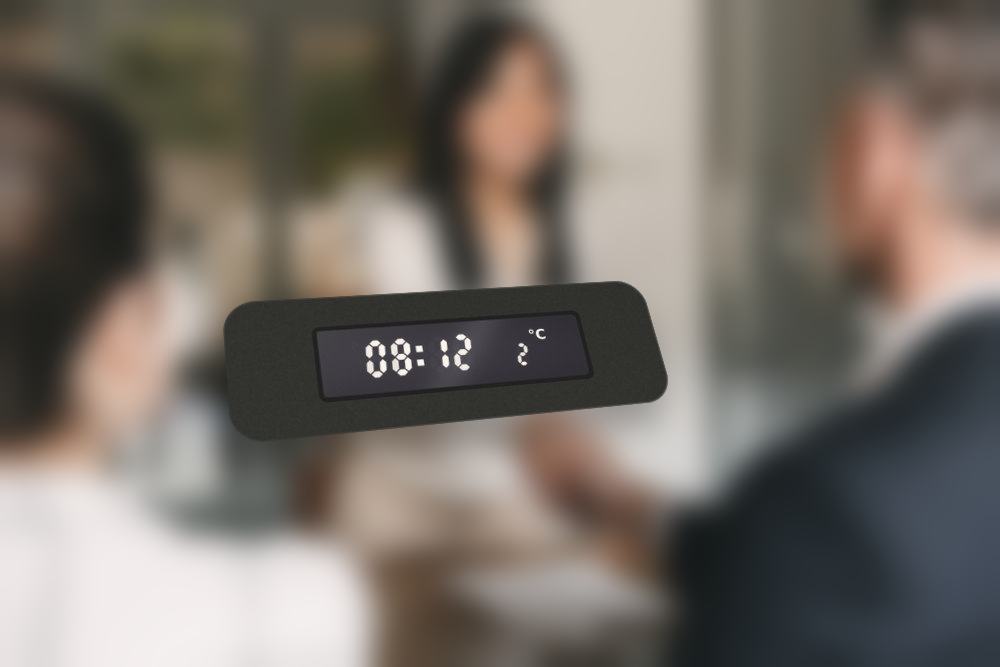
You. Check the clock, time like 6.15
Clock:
8.12
